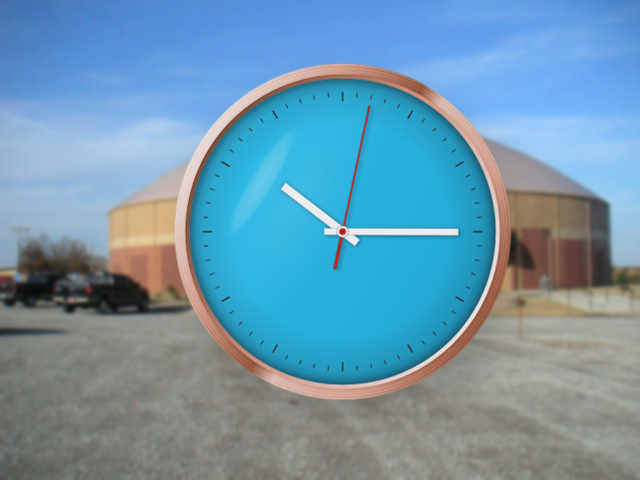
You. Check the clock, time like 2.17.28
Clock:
10.15.02
